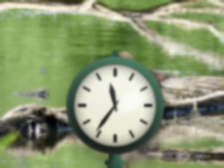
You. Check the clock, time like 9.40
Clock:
11.36
